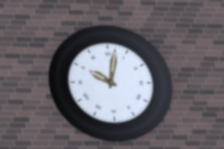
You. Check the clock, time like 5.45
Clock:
10.02
